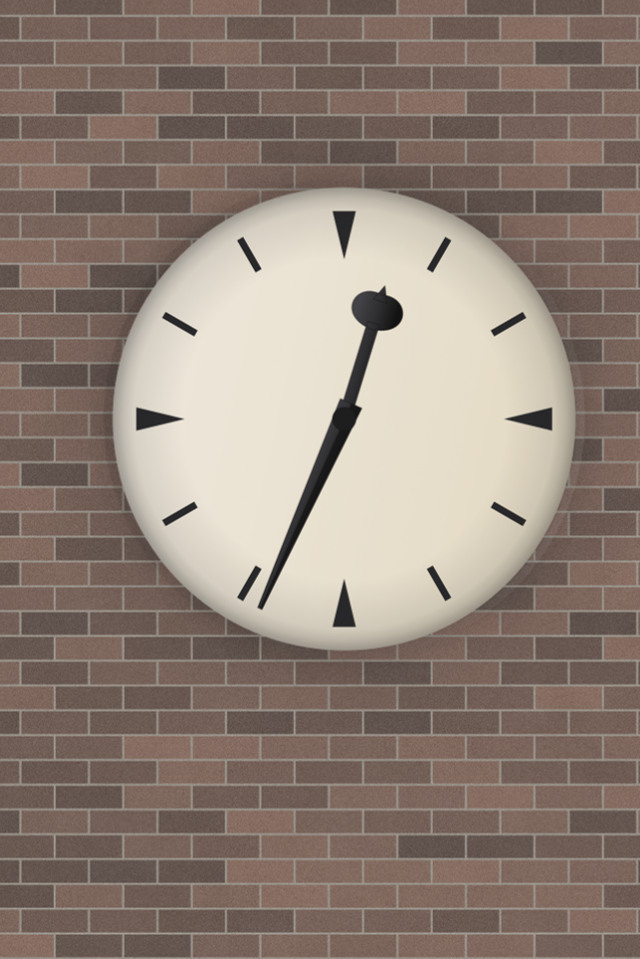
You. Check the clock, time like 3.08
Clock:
12.34
